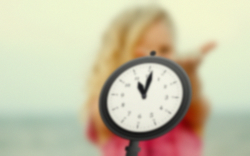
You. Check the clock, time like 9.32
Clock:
11.01
